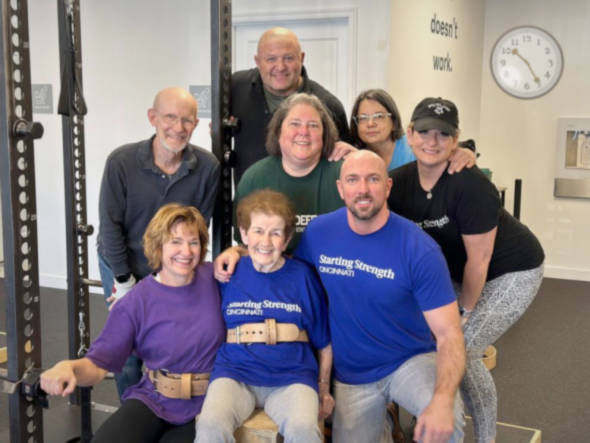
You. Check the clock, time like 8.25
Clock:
10.25
